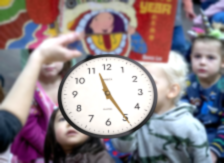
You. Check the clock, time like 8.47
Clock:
11.25
